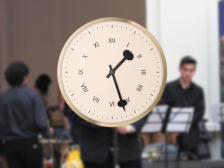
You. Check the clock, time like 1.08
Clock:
1.27
